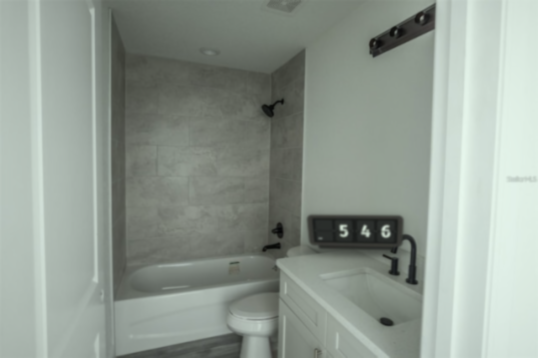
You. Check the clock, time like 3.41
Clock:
5.46
